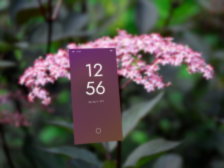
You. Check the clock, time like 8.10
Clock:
12.56
